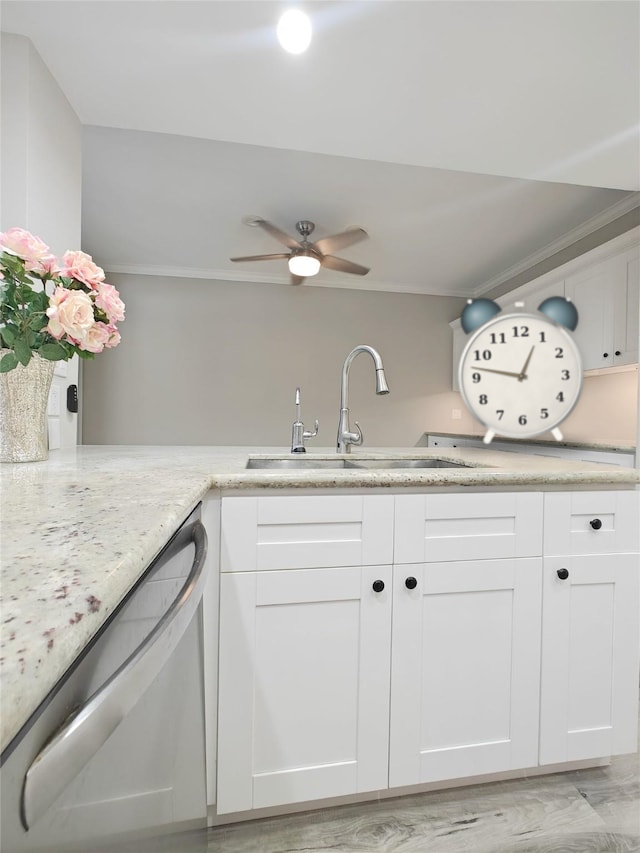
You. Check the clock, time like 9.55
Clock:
12.47
